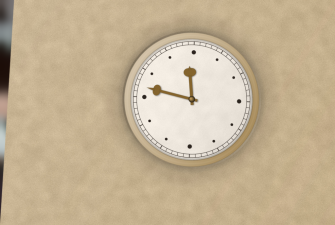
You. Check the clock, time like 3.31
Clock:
11.47
